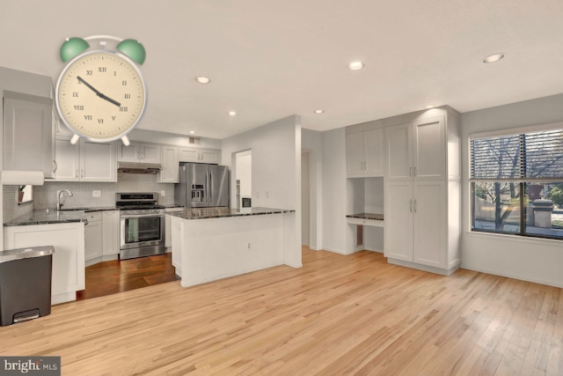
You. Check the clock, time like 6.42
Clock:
3.51
